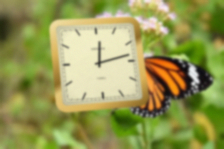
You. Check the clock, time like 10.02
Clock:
12.13
